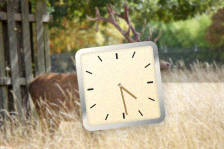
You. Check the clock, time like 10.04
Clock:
4.29
